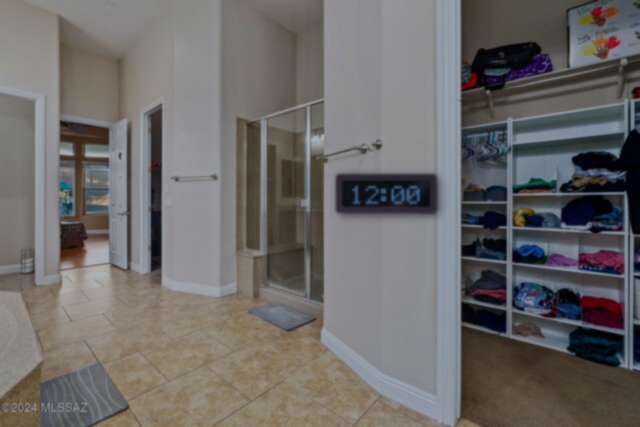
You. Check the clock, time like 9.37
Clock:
12.00
